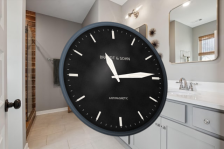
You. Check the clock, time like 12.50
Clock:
11.14
